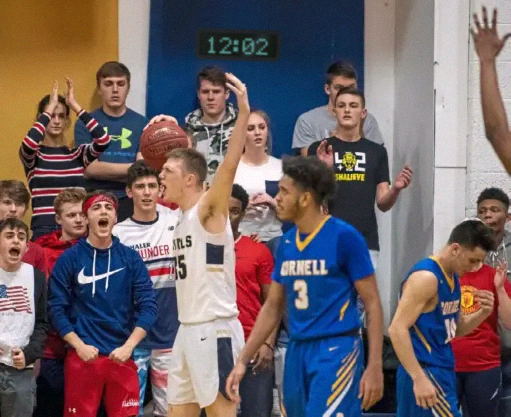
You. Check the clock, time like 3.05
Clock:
12.02
